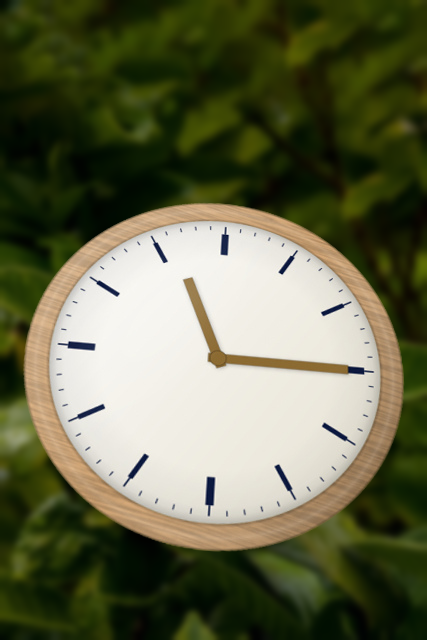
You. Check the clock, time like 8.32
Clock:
11.15
